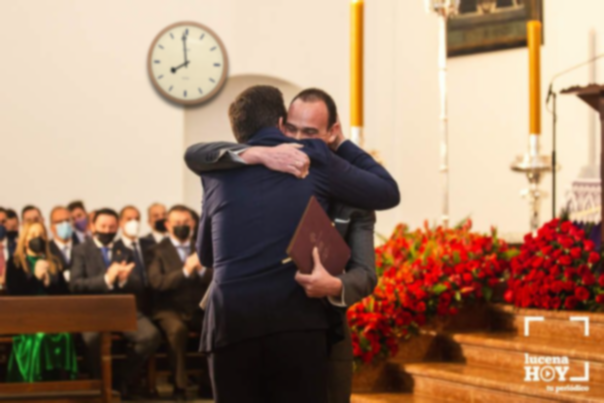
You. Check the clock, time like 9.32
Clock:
7.59
